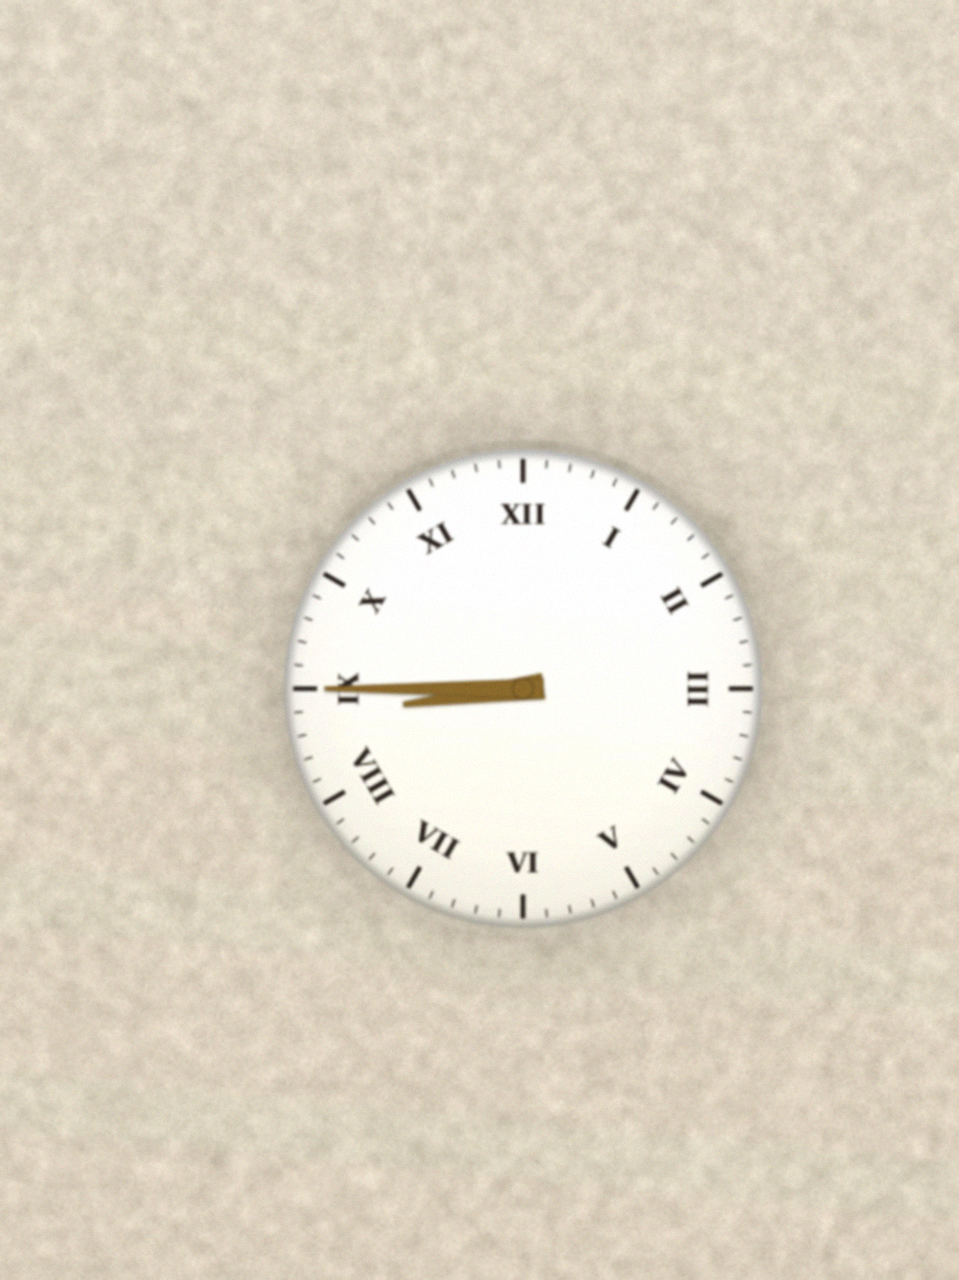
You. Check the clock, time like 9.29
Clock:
8.45
